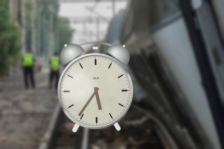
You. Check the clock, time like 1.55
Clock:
5.36
